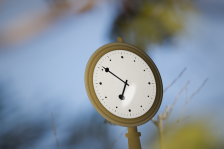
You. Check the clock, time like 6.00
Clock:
6.51
